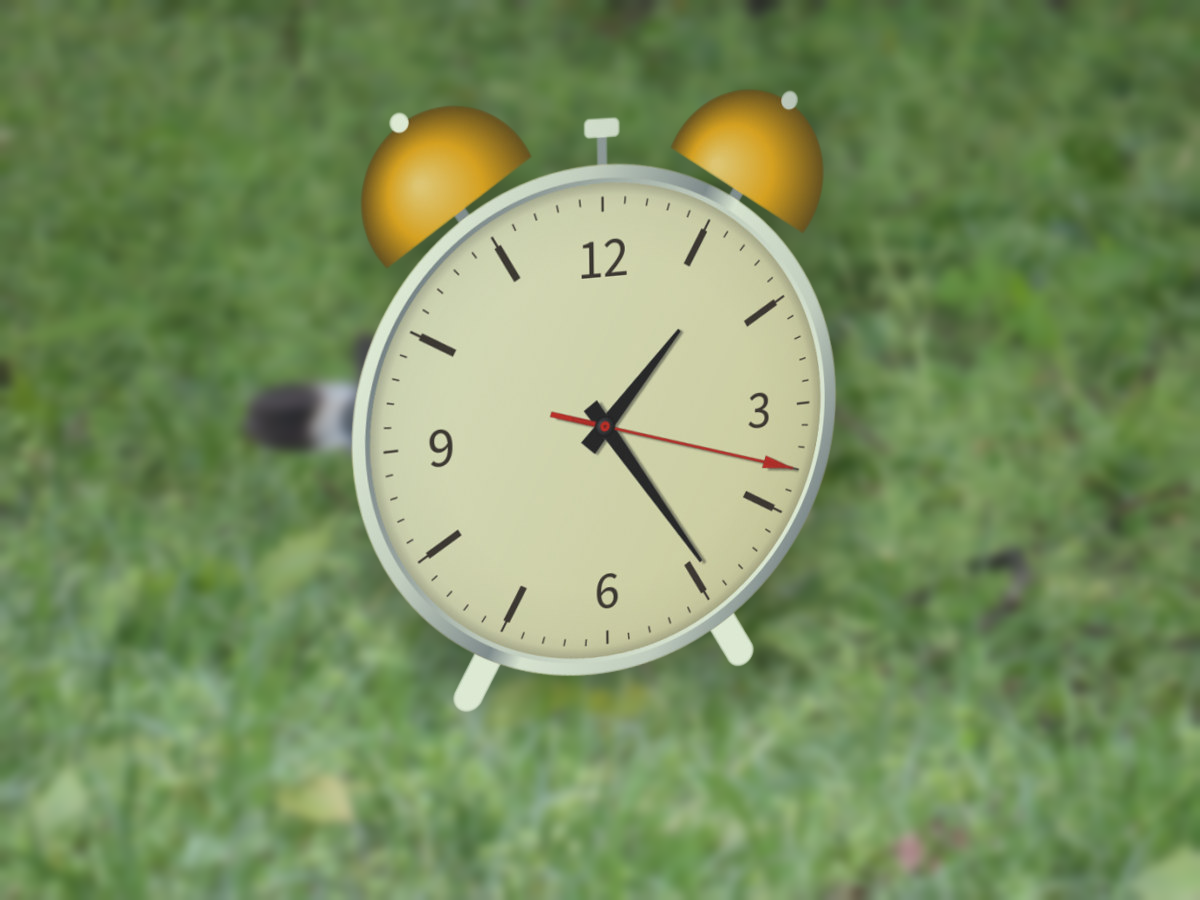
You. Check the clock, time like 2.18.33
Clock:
1.24.18
